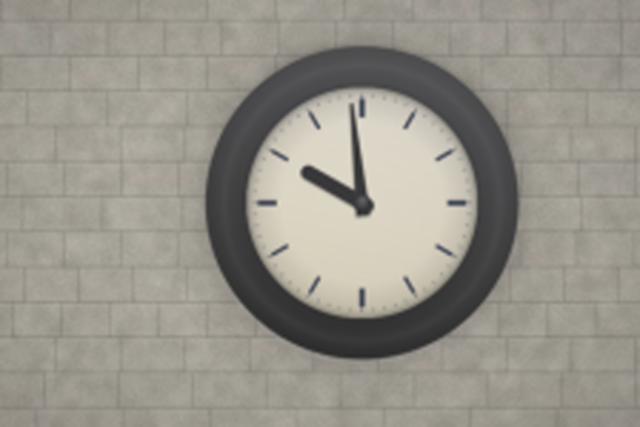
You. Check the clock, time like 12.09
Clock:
9.59
